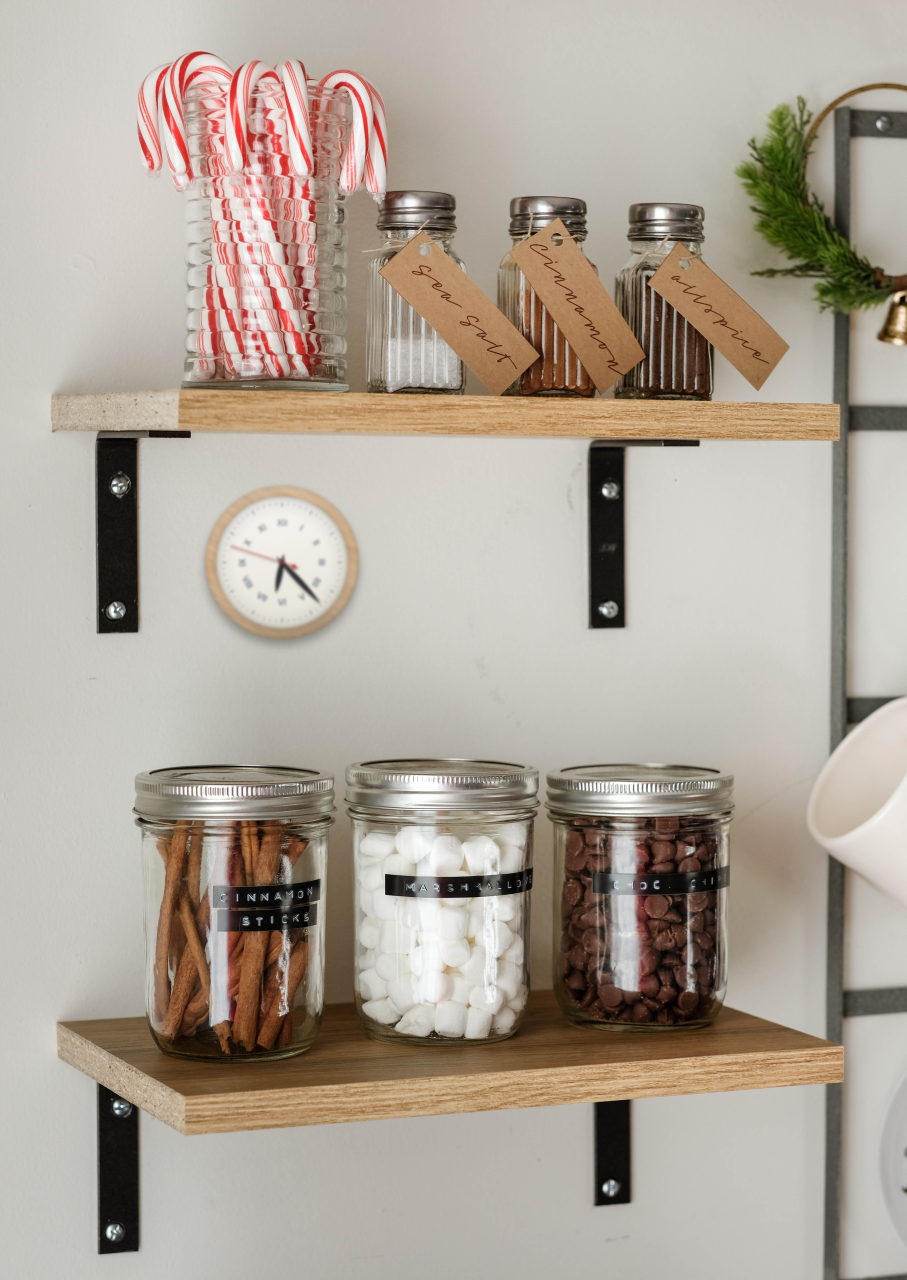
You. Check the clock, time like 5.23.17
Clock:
6.22.48
